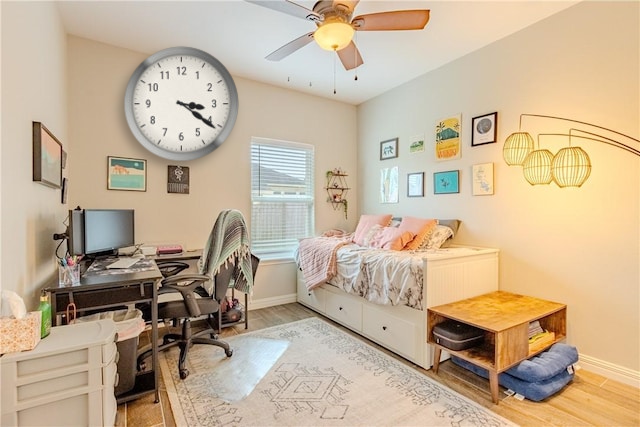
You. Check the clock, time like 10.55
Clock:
3.21
